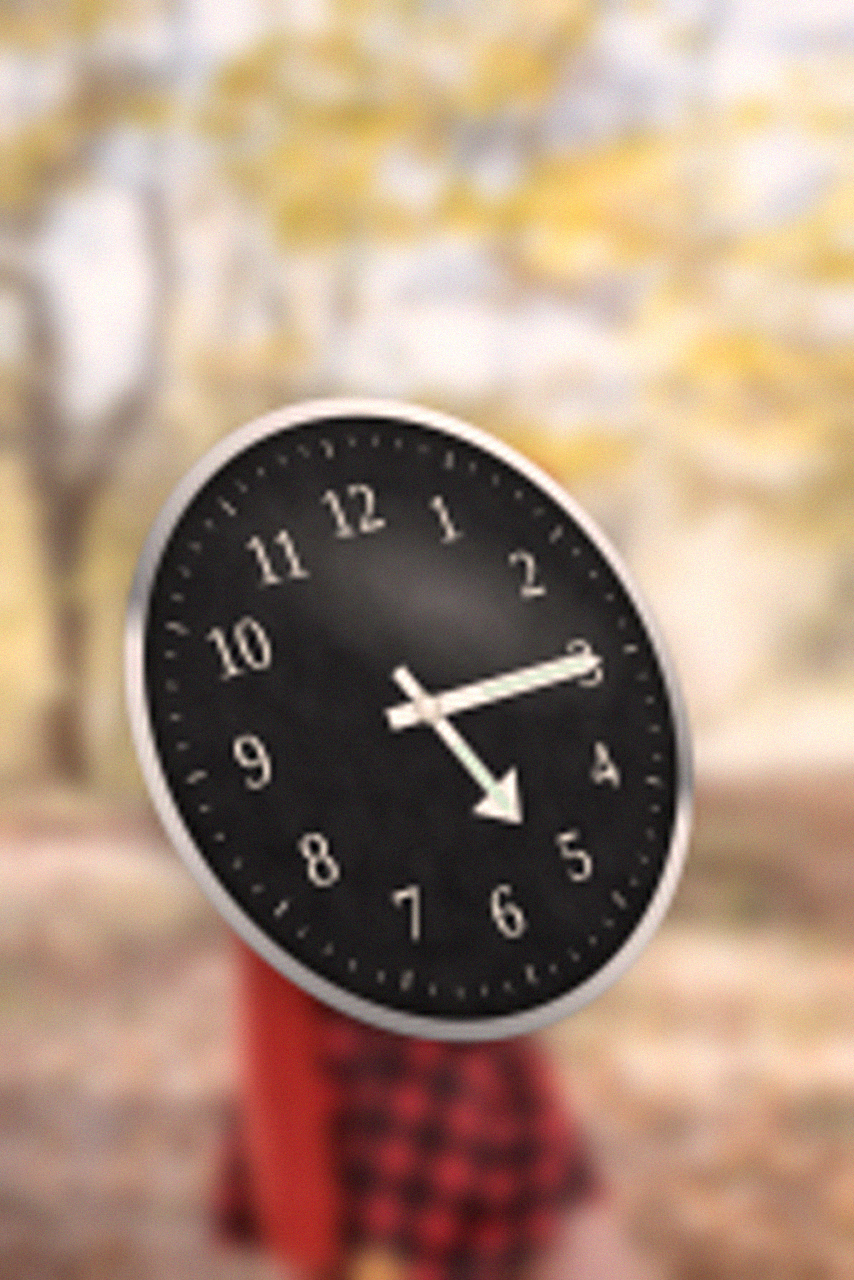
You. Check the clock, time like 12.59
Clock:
5.15
